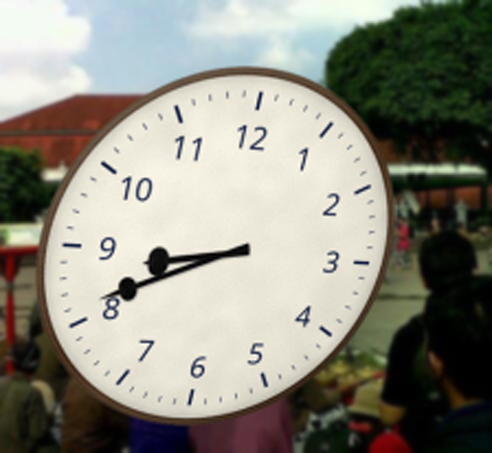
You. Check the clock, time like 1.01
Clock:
8.41
